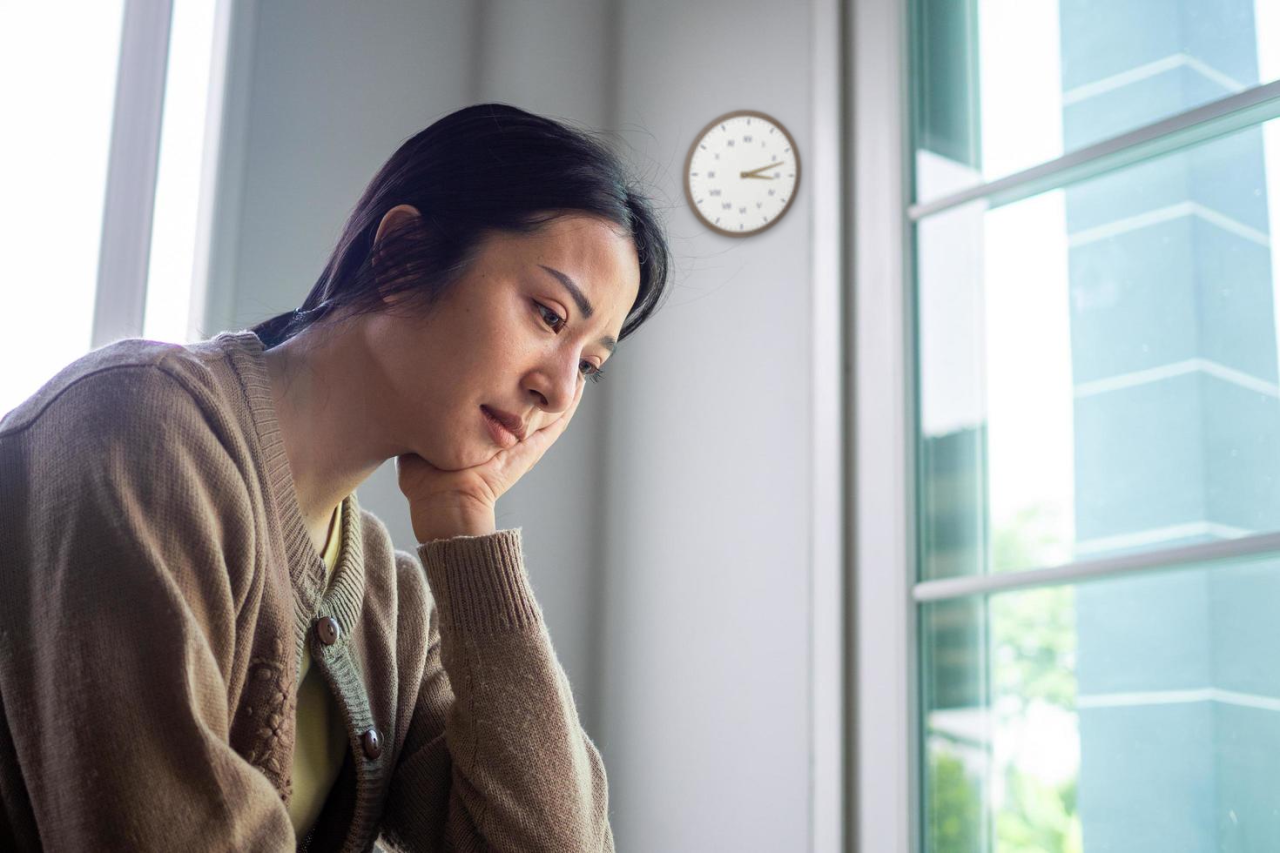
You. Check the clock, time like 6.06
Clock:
3.12
